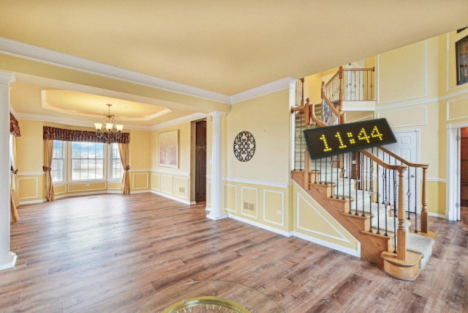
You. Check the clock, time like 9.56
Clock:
11.44
